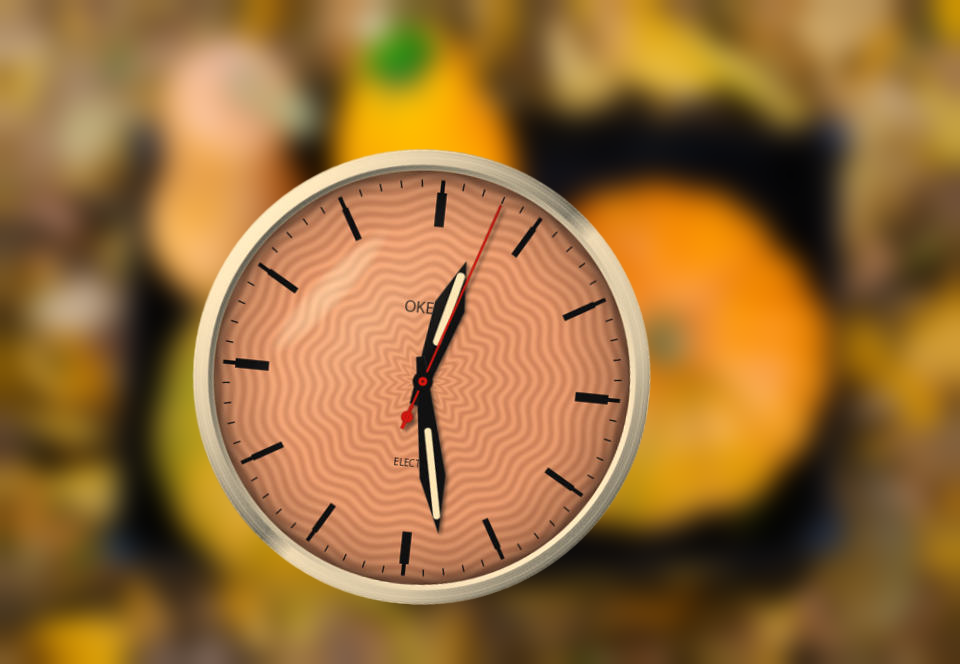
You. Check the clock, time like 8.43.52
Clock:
12.28.03
